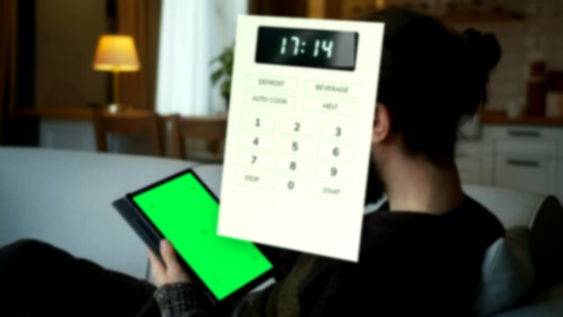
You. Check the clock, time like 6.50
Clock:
17.14
